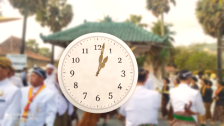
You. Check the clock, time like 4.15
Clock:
1.02
